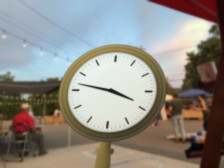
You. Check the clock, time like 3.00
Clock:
3.47
